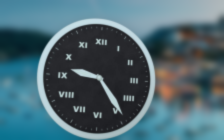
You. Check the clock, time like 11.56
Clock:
9.24
